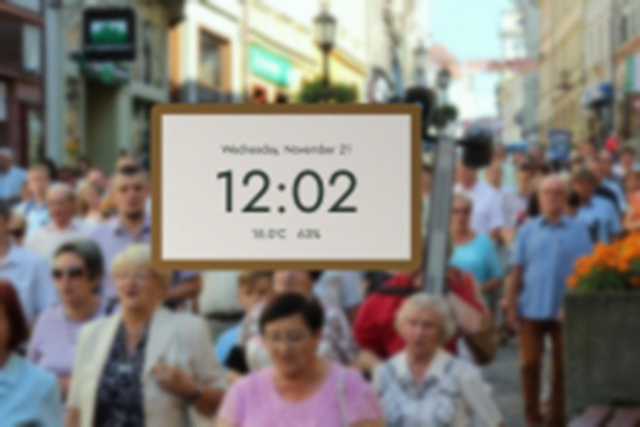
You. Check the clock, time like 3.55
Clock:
12.02
